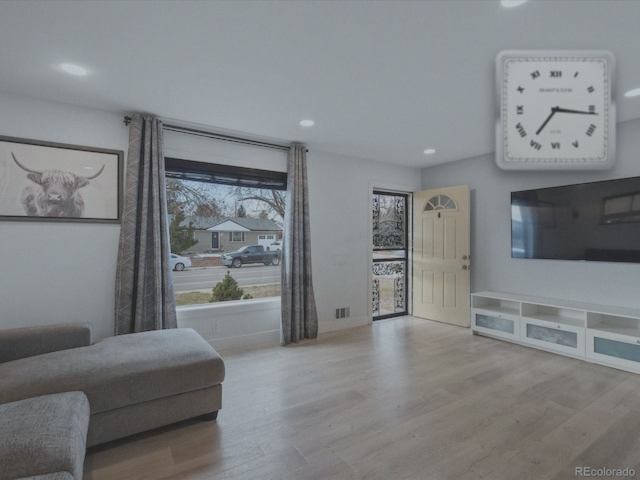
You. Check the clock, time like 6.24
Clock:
7.16
